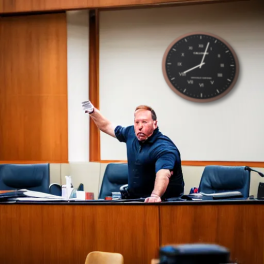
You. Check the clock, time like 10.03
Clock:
8.03
